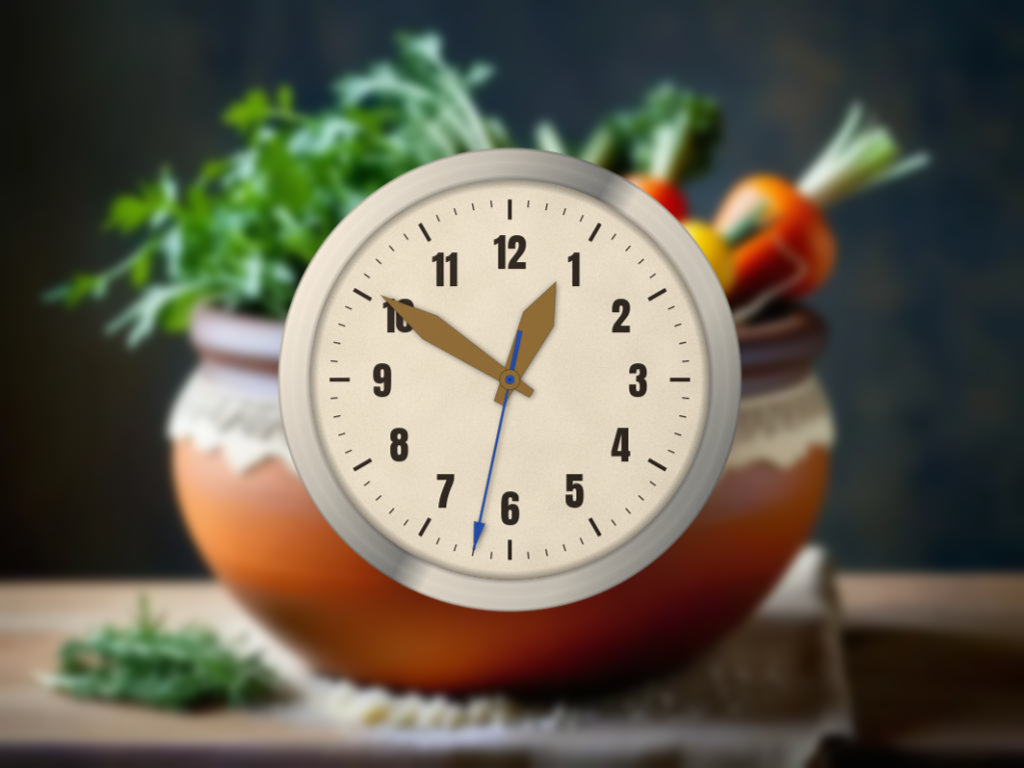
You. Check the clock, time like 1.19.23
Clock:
12.50.32
